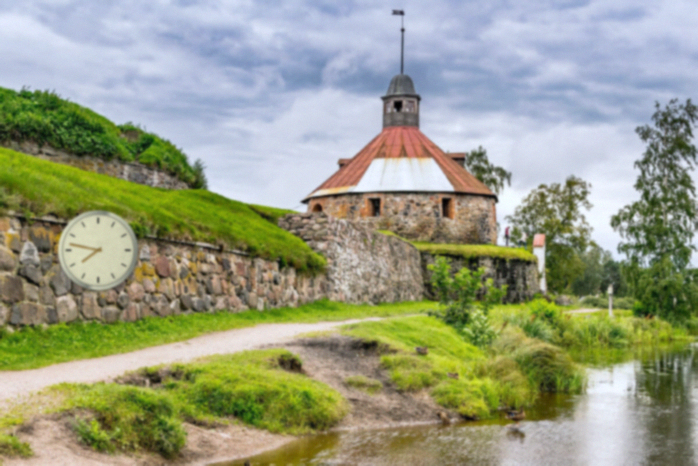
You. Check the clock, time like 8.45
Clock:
7.47
